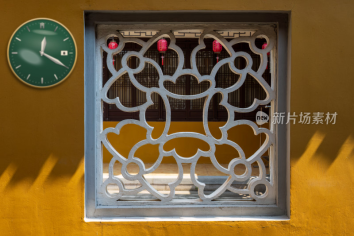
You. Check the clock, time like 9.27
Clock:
12.20
